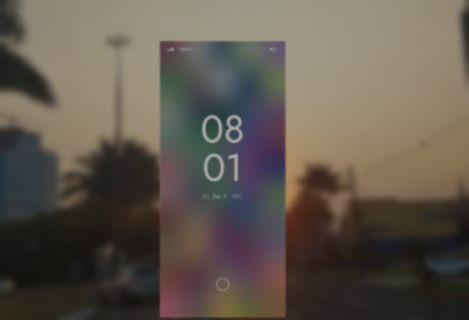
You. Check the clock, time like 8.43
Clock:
8.01
